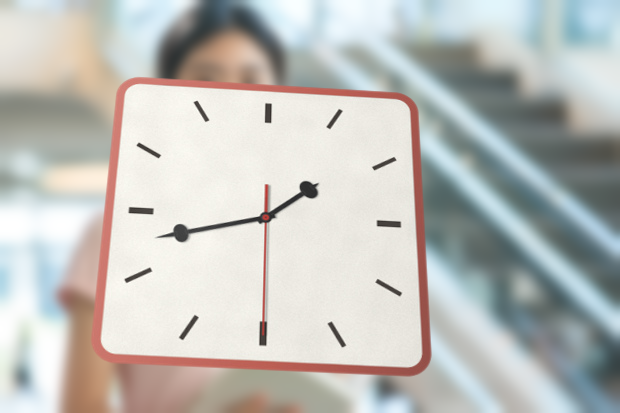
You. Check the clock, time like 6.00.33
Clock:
1.42.30
